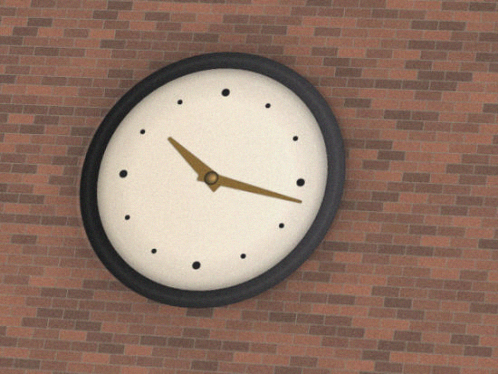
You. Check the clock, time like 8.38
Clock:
10.17
